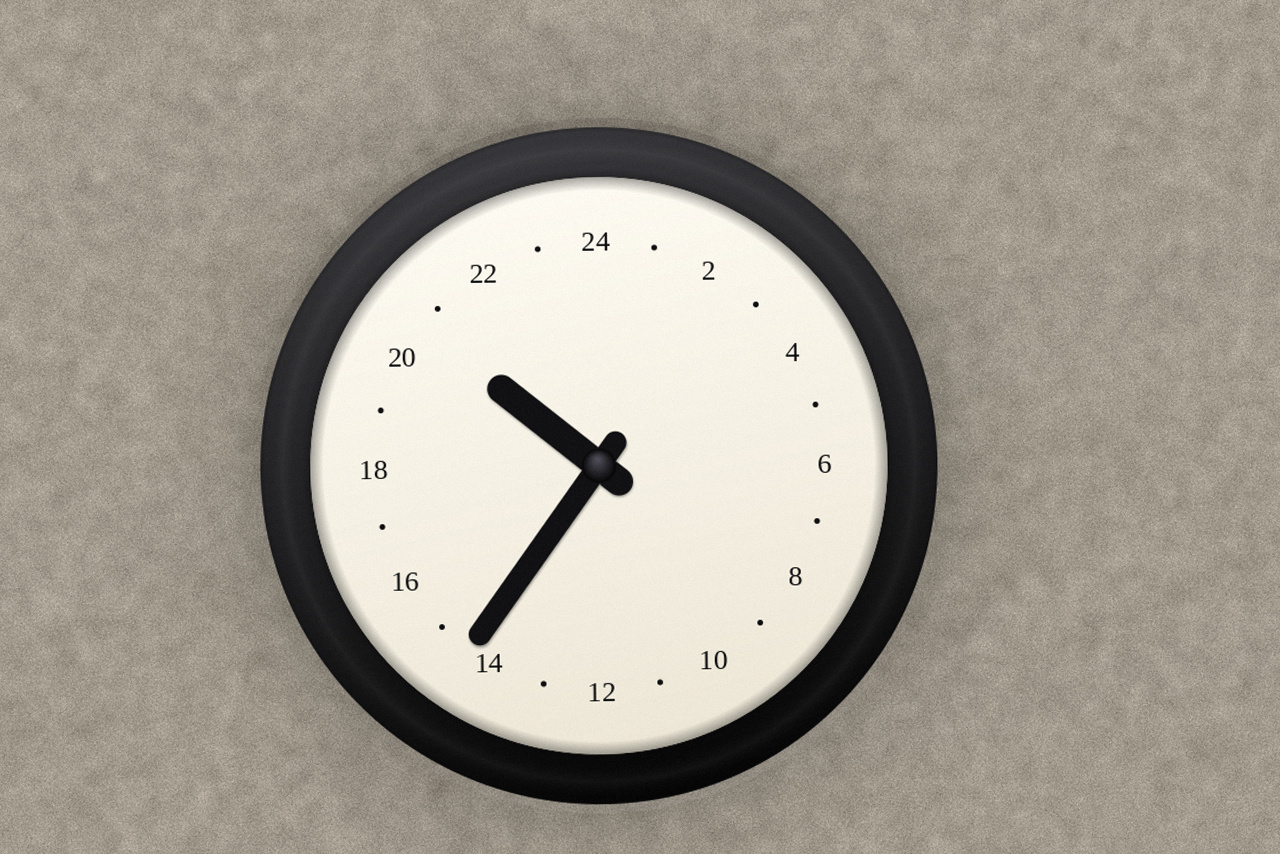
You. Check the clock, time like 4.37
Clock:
20.36
